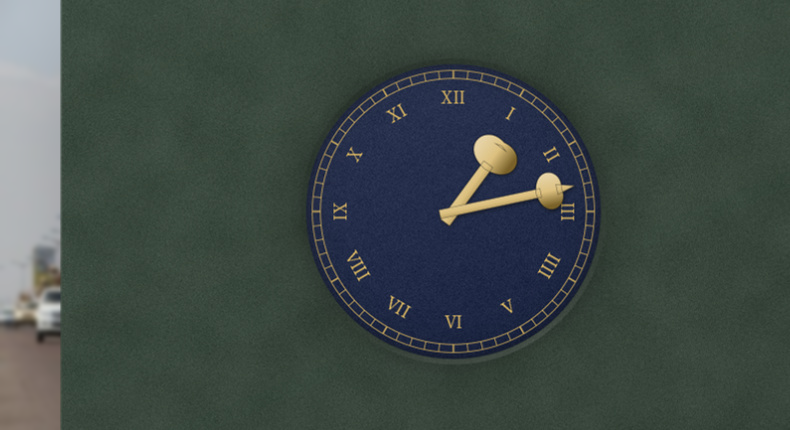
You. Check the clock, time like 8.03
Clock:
1.13
